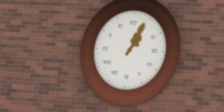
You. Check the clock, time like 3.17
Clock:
1.04
